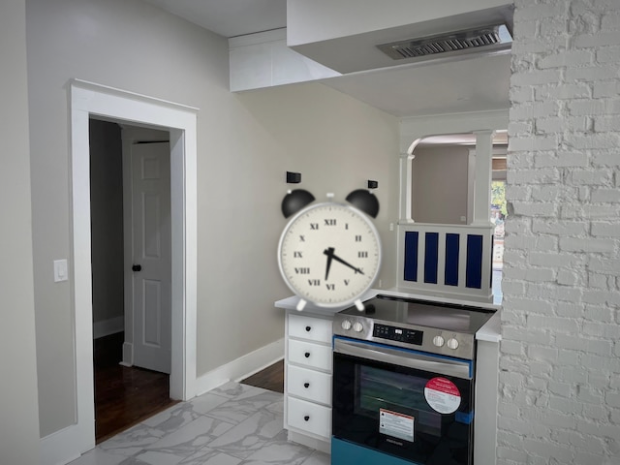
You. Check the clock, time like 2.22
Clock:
6.20
